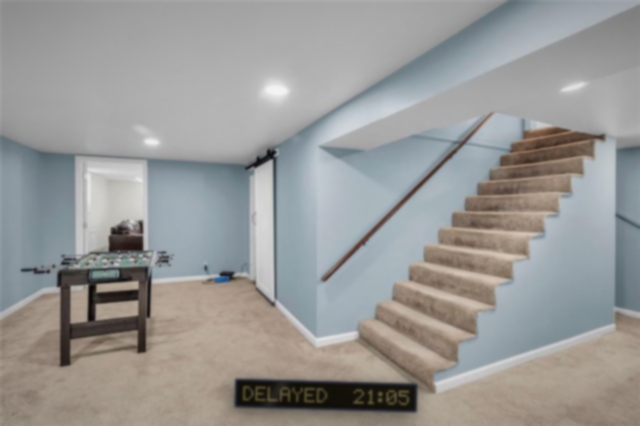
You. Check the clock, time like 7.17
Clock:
21.05
